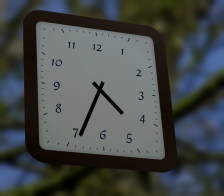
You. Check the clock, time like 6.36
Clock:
4.34
